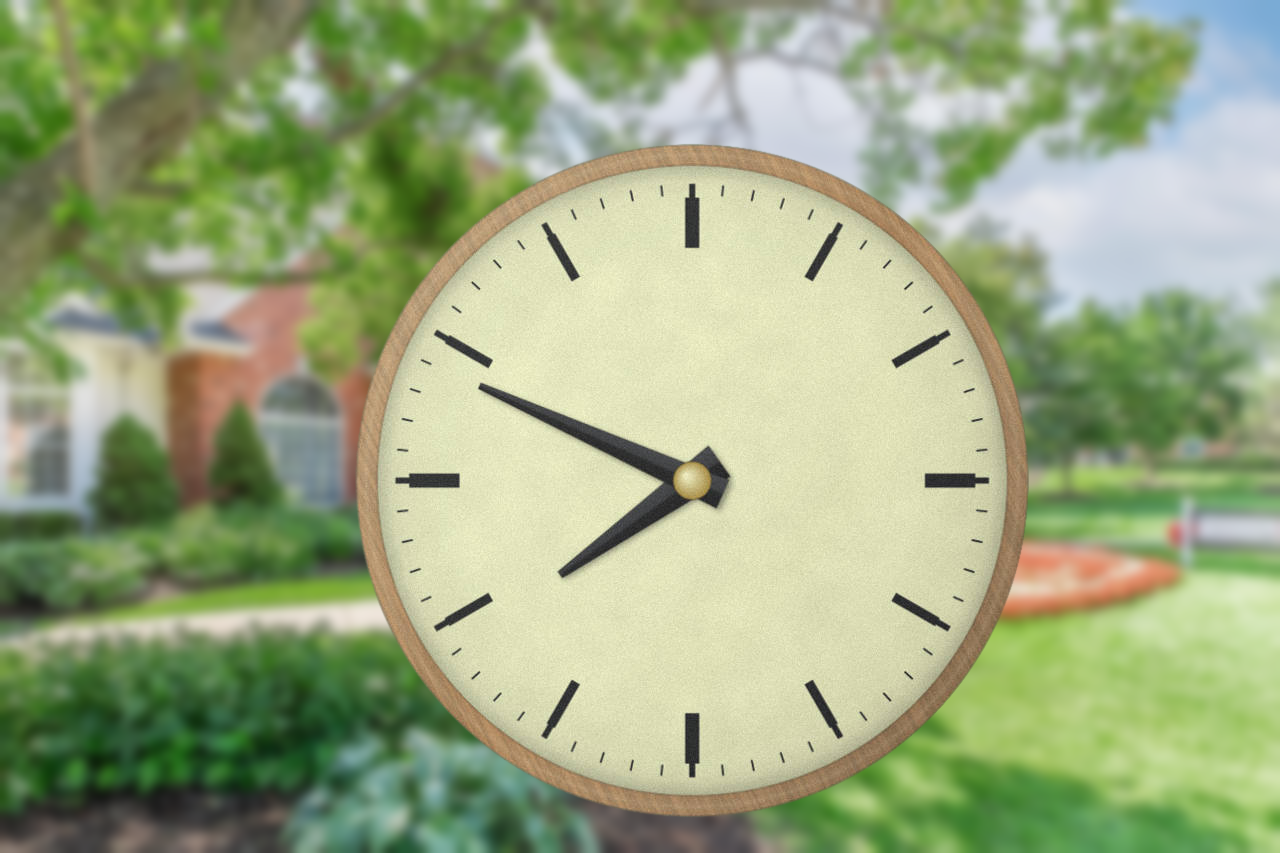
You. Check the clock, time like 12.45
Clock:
7.49
